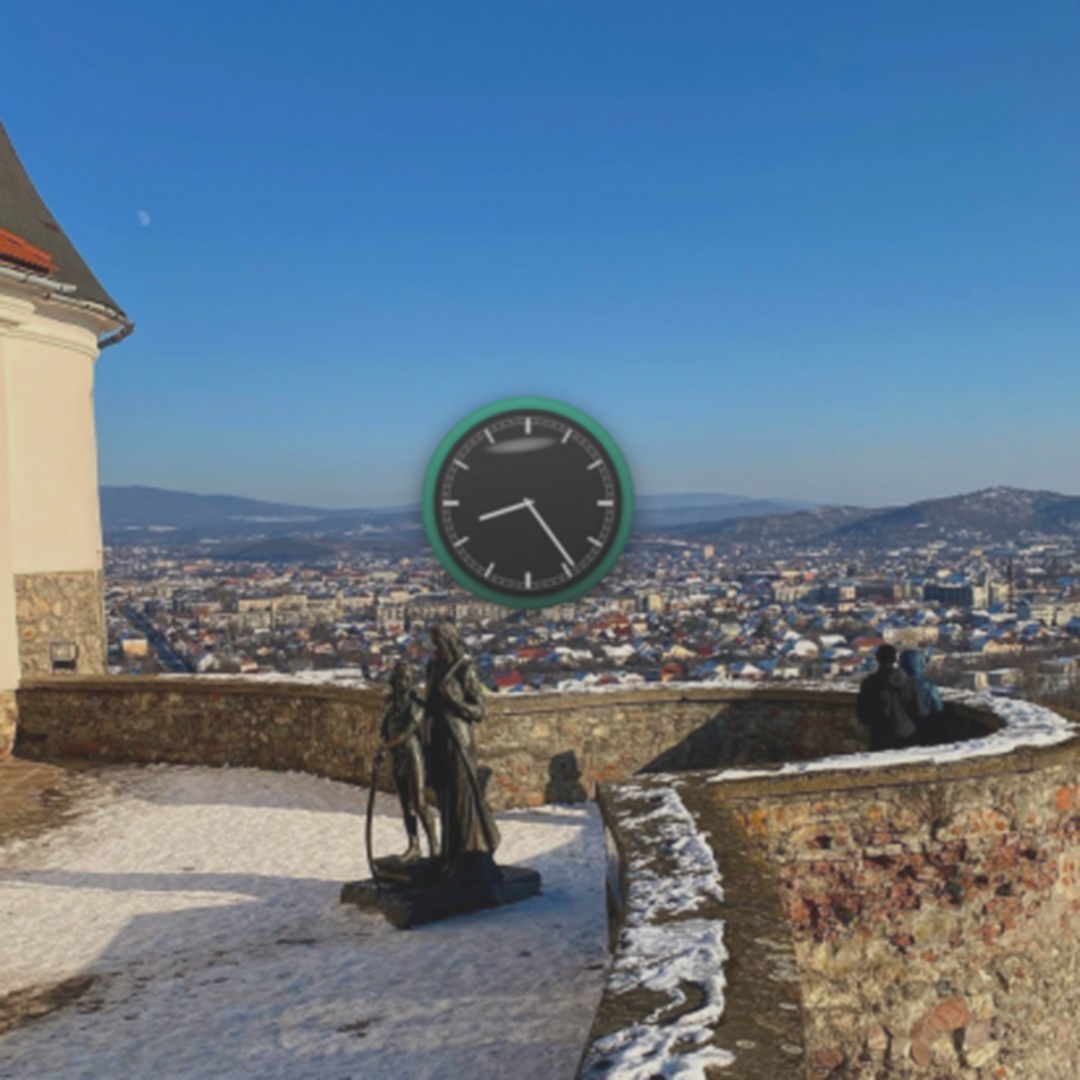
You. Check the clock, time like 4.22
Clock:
8.24
